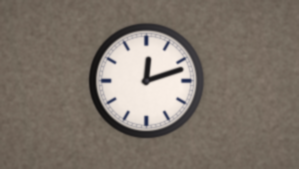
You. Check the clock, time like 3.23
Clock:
12.12
